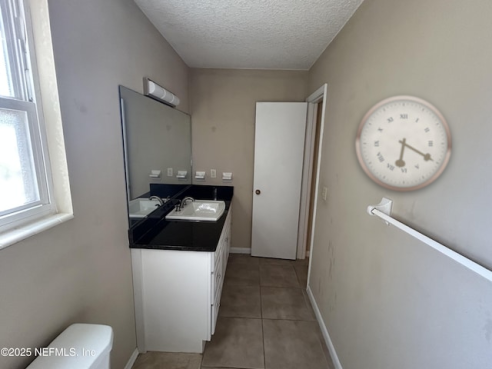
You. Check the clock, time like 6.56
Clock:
6.20
